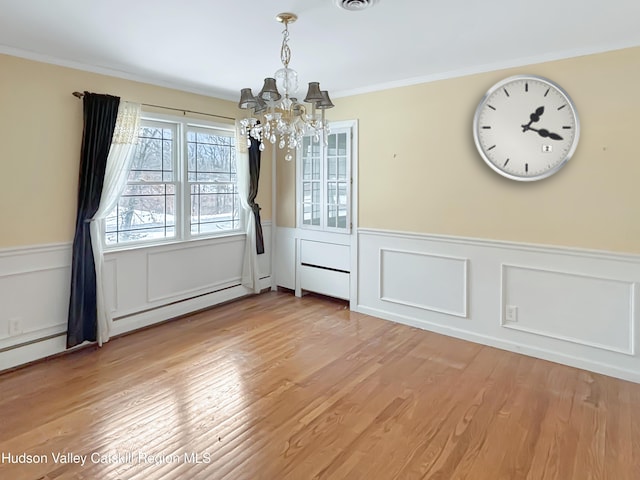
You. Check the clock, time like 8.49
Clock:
1.18
